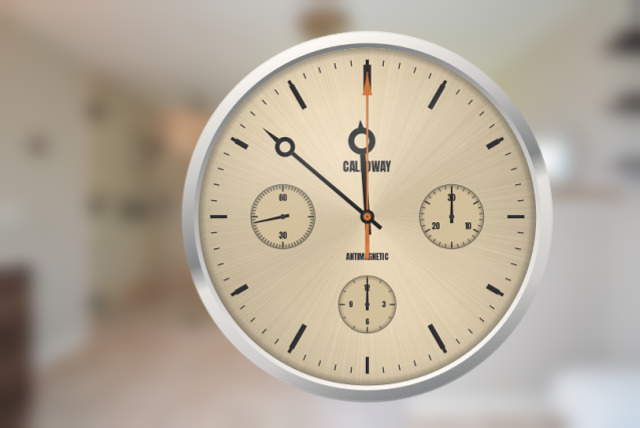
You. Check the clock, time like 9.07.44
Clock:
11.51.43
